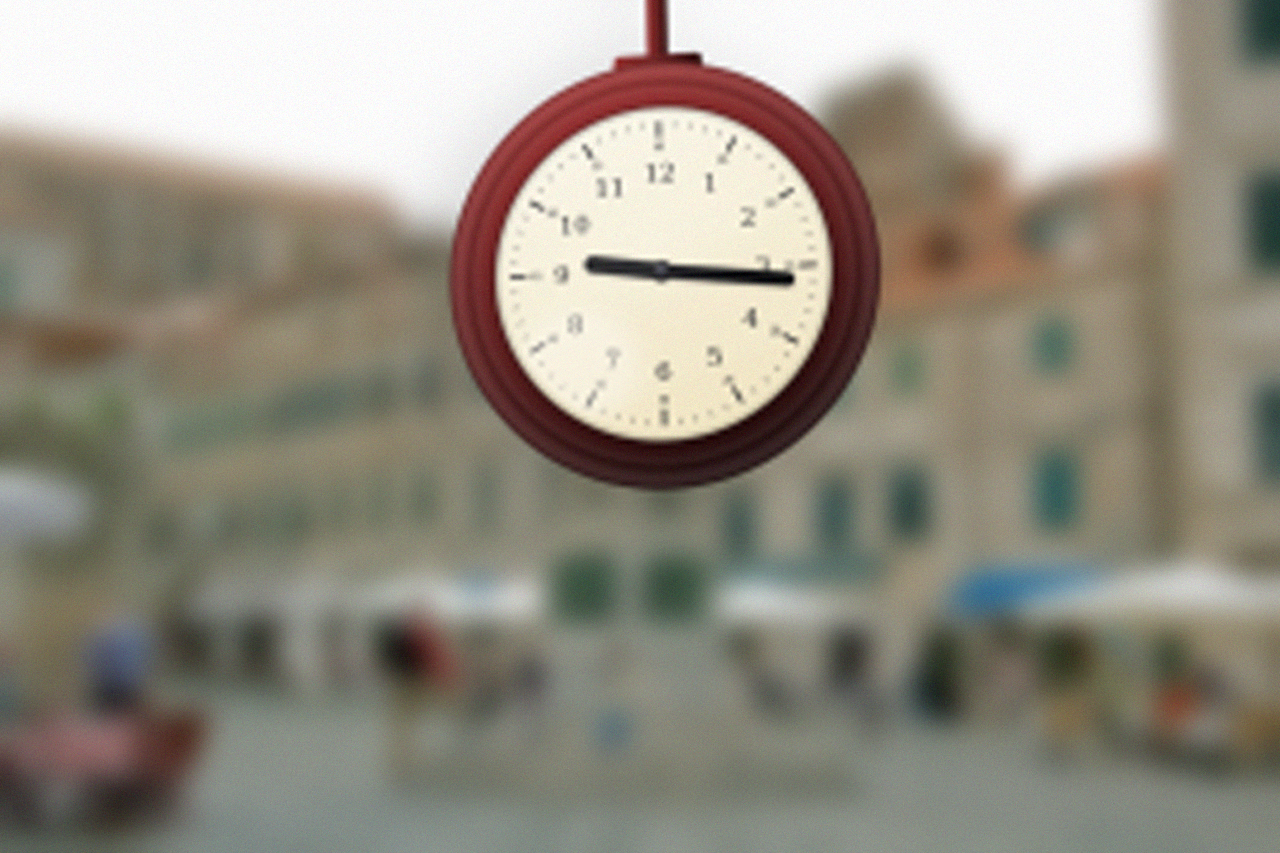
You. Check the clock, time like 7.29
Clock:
9.16
